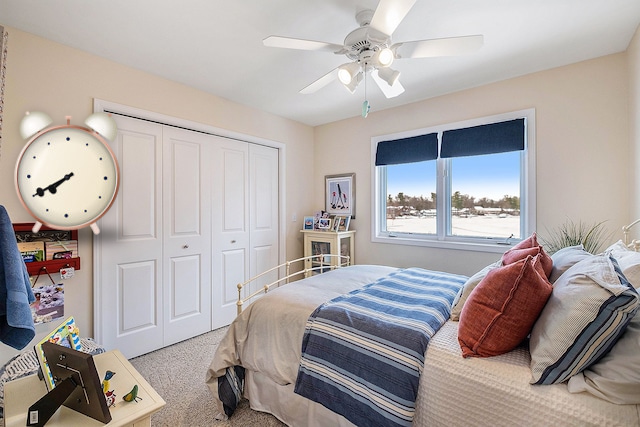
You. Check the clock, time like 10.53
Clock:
7.40
